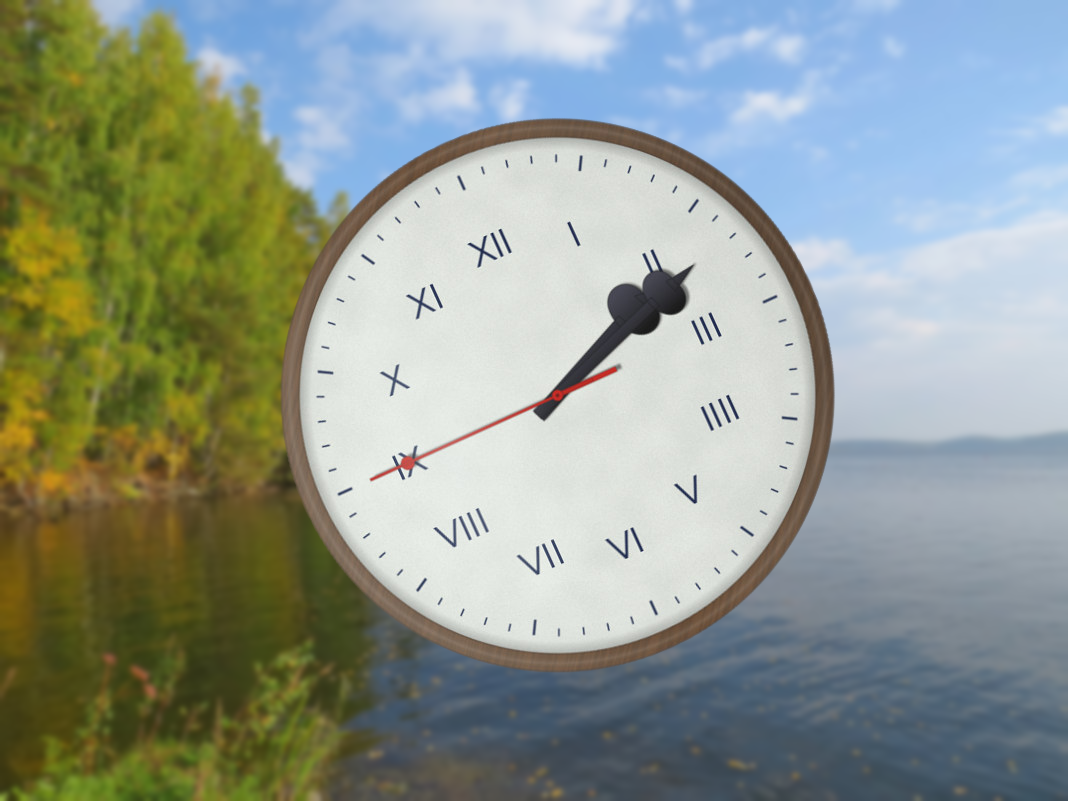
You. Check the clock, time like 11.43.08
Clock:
2.11.45
